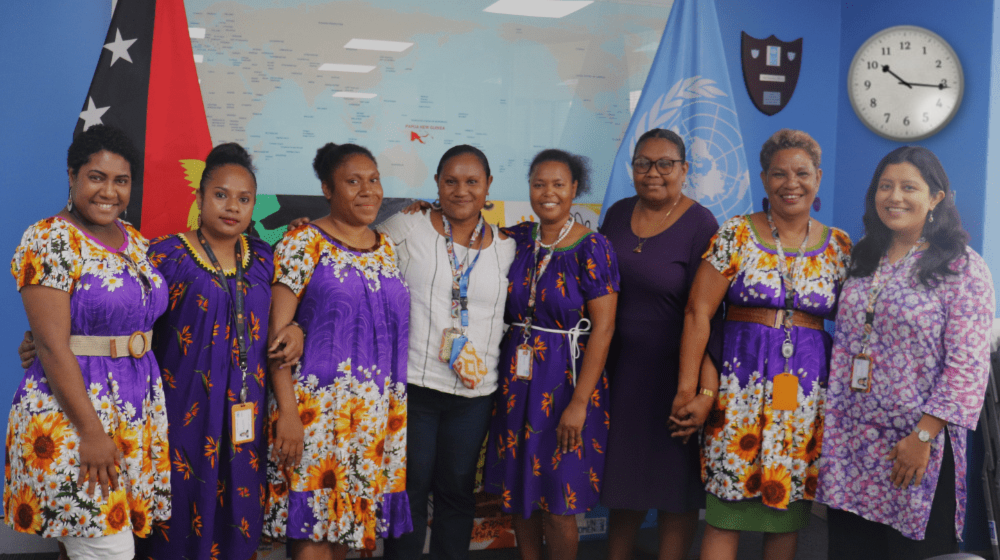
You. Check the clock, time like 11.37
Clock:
10.16
